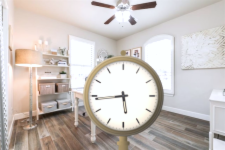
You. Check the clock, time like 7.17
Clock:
5.44
